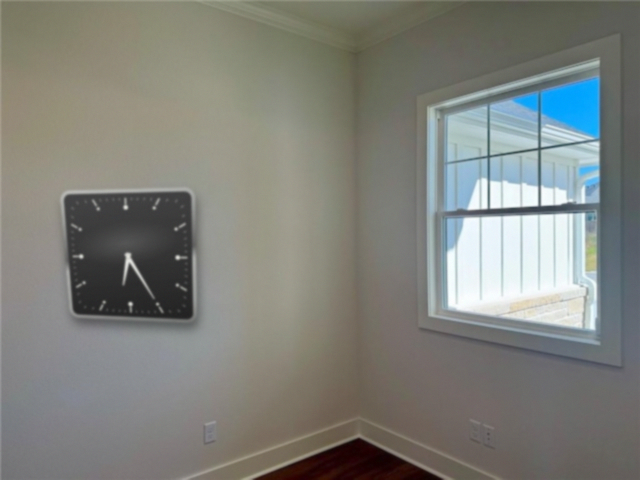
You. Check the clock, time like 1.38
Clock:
6.25
